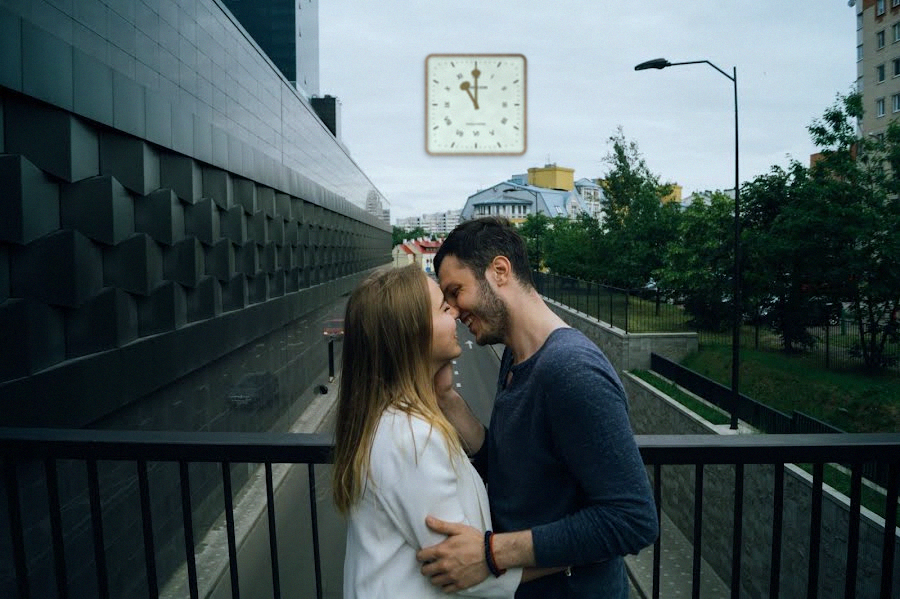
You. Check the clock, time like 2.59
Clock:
11.00
